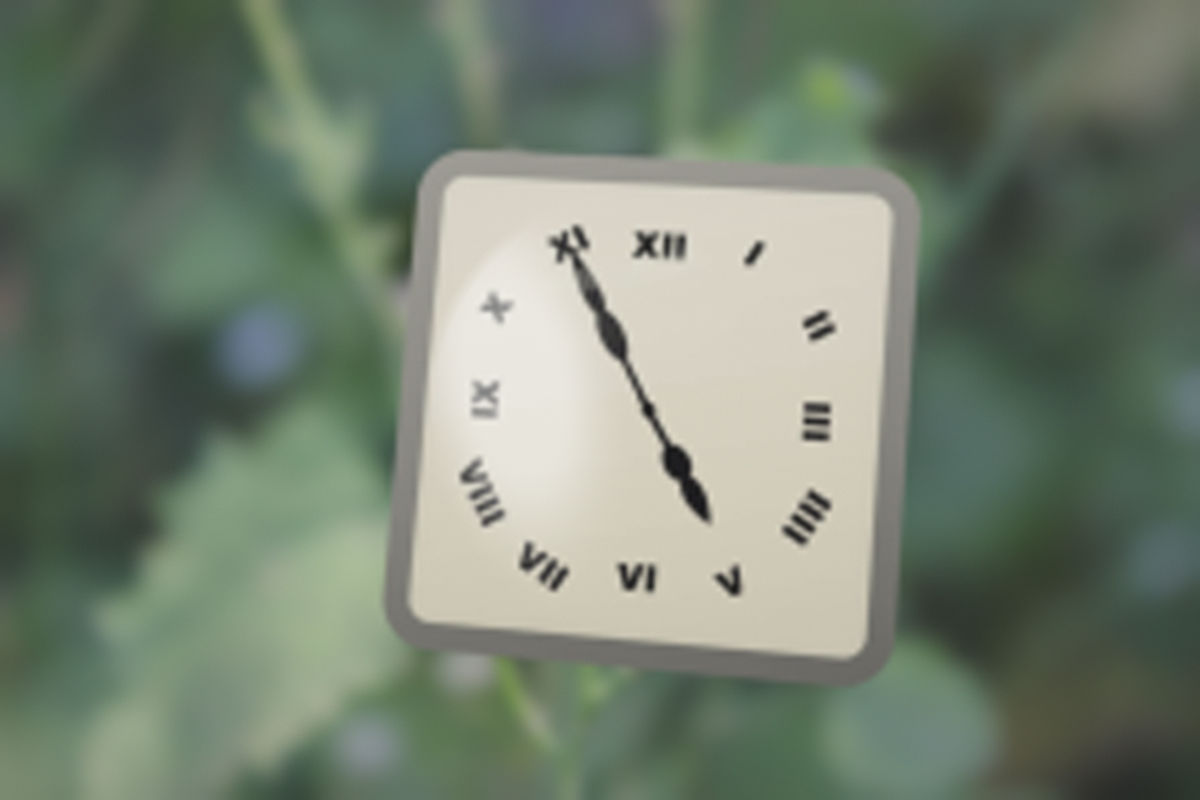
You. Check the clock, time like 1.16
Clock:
4.55
